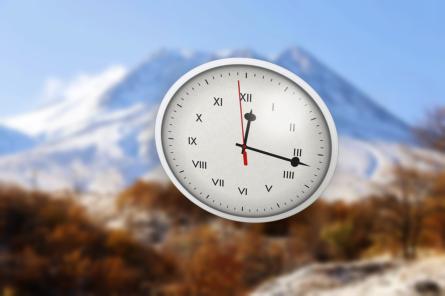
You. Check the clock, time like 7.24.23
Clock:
12.16.59
